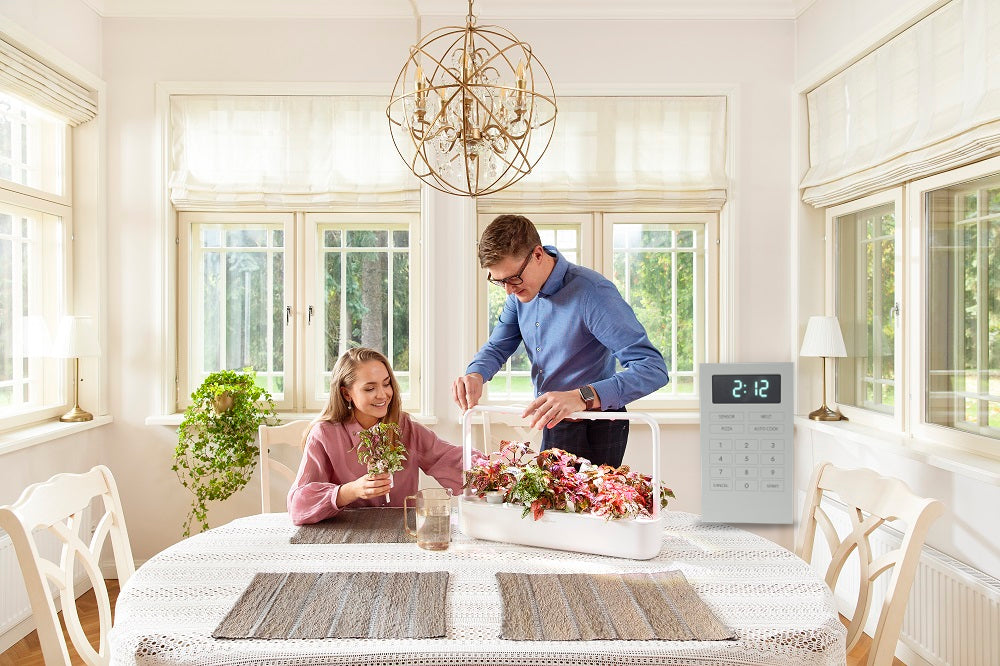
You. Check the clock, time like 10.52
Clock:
2.12
